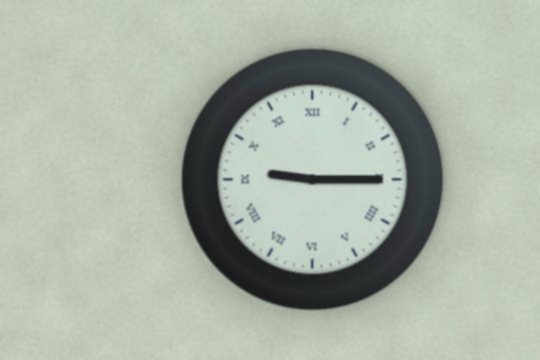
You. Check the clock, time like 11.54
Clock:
9.15
